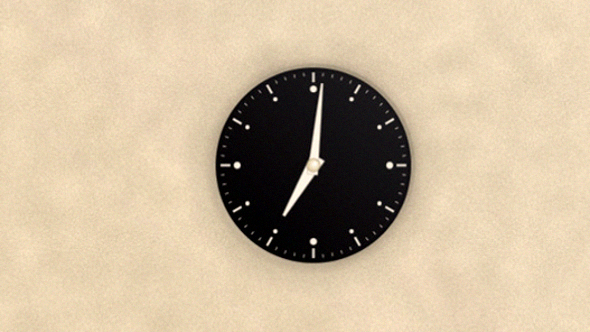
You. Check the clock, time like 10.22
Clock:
7.01
